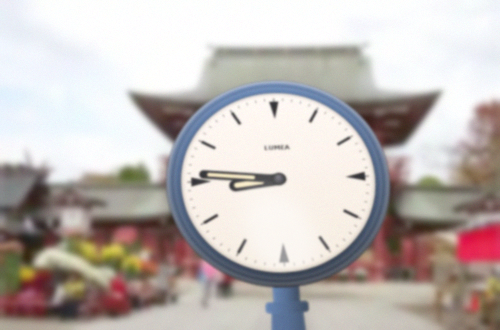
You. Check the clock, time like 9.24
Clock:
8.46
